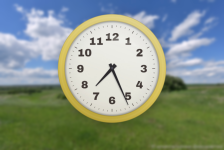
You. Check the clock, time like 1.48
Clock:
7.26
